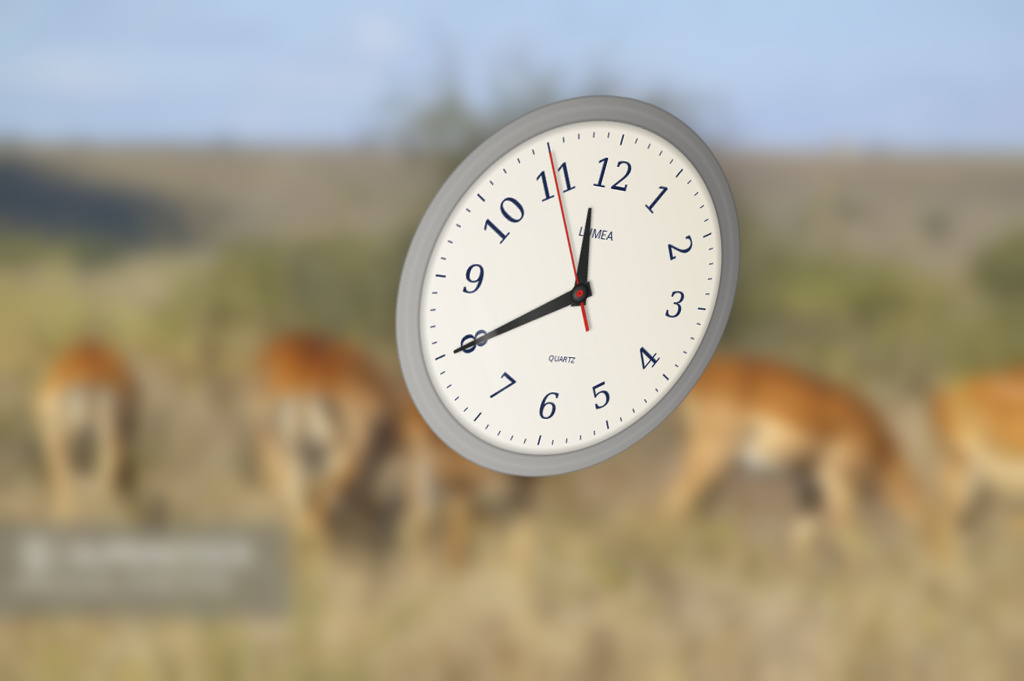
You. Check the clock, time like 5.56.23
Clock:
11.39.55
